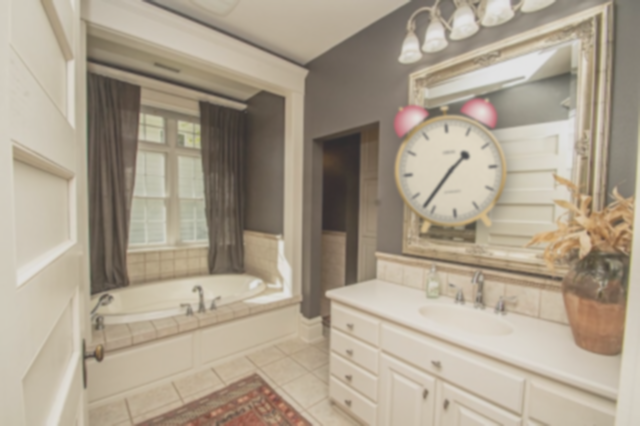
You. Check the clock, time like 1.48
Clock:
1.37
